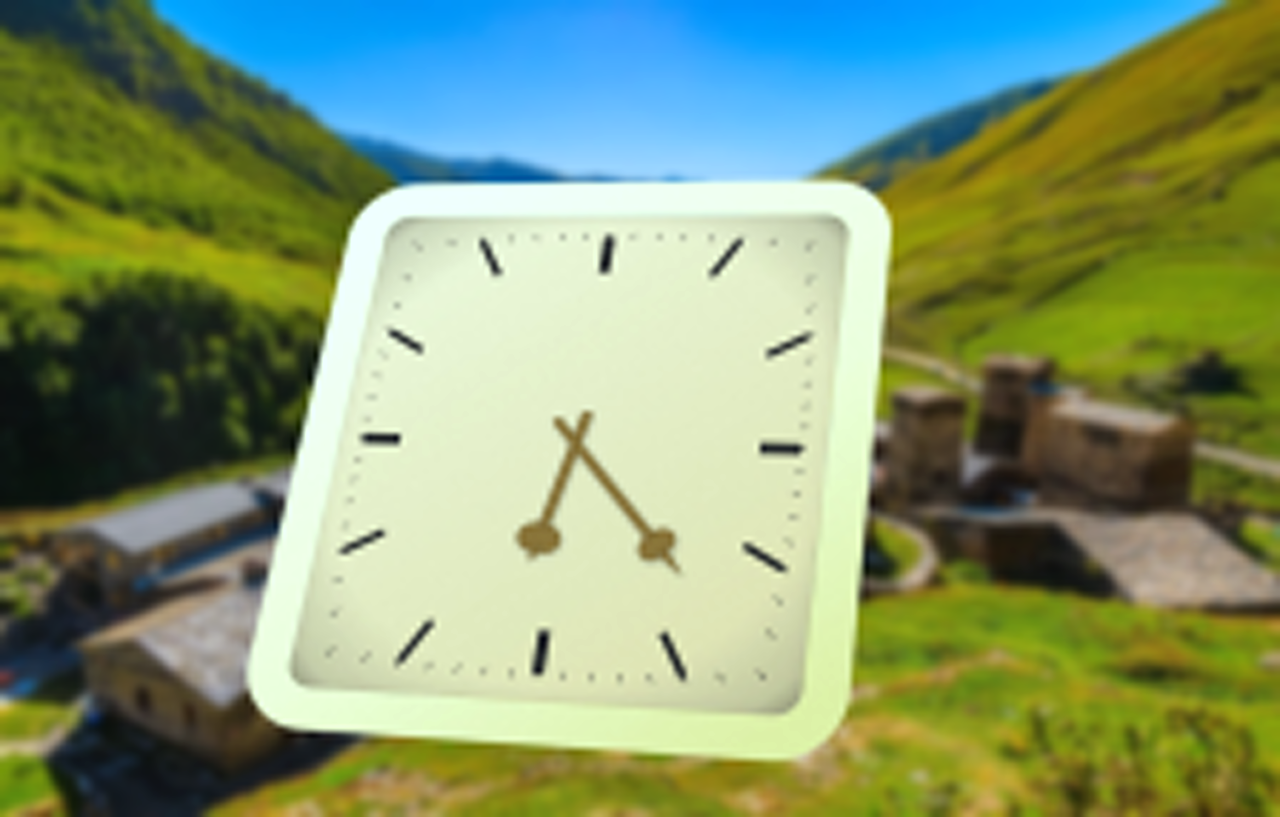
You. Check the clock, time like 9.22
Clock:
6.23
